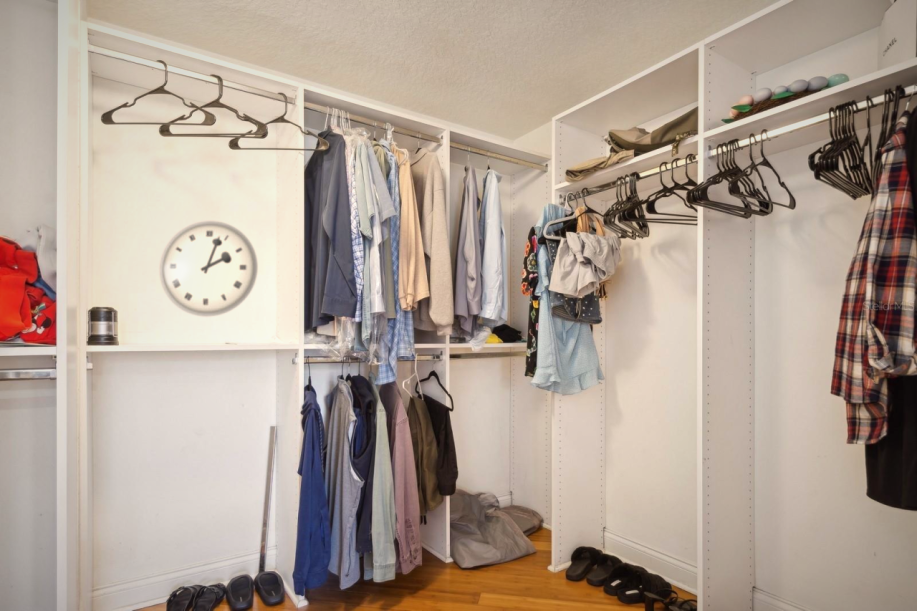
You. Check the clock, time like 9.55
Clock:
2.03
